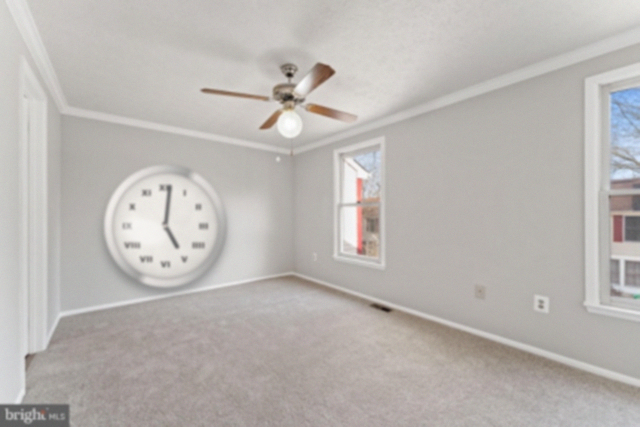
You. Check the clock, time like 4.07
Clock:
5.01
